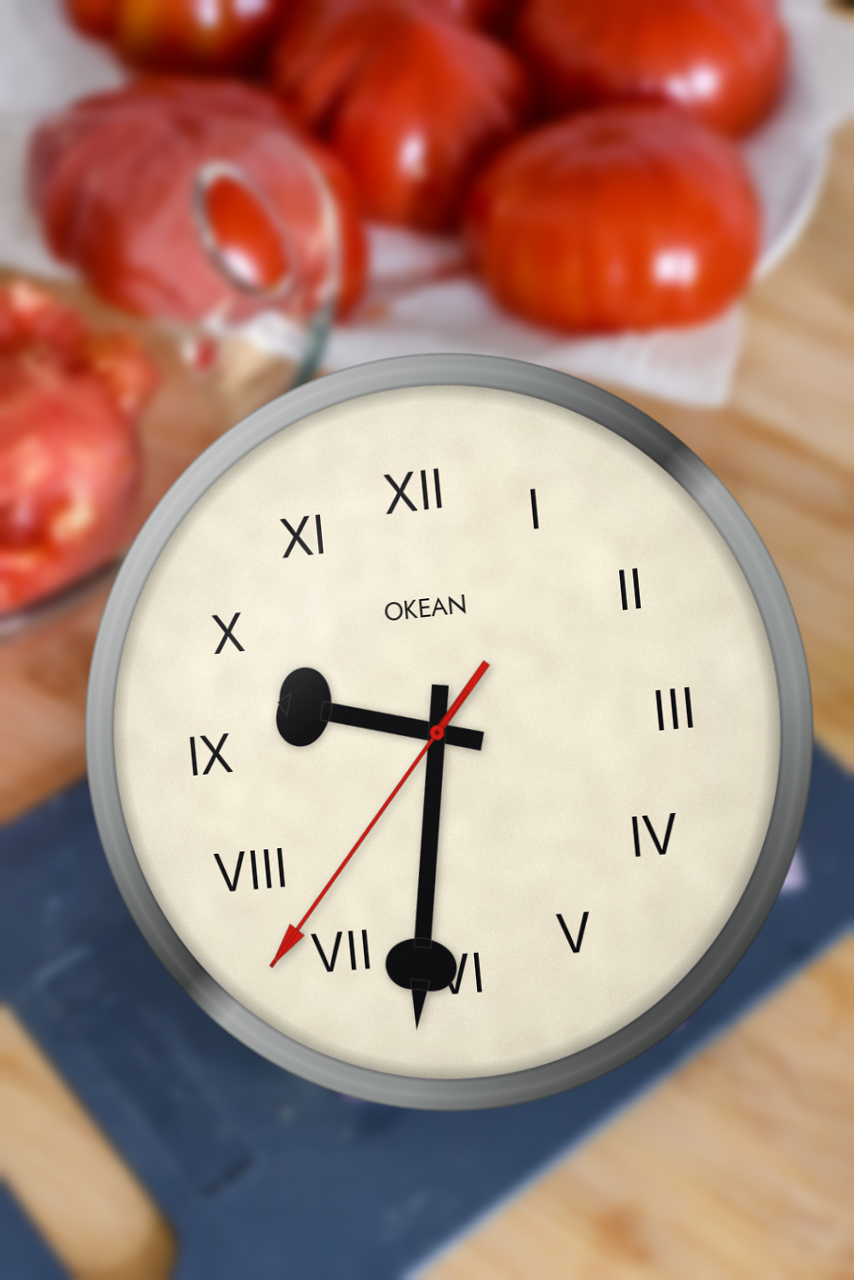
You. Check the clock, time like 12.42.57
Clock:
9.31.37
